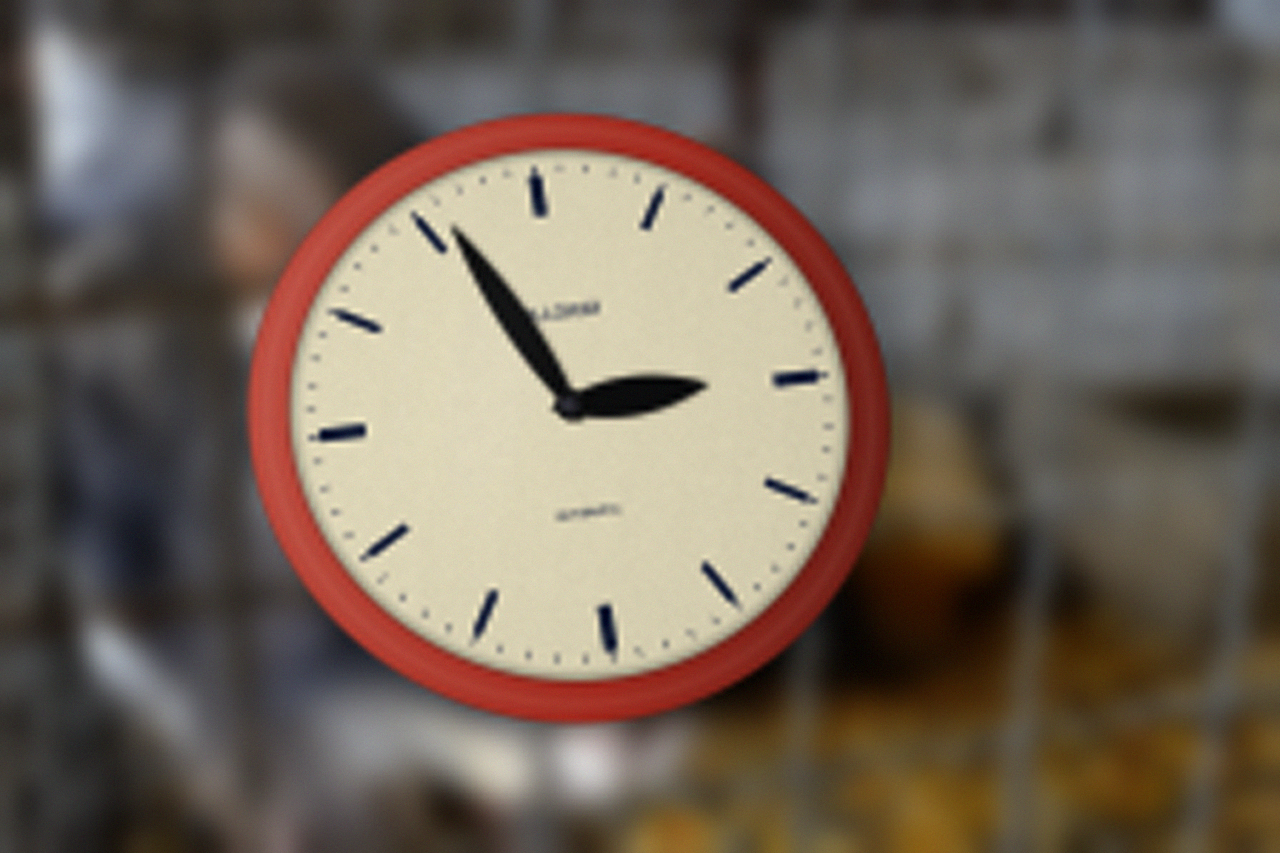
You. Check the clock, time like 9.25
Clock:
2.56
